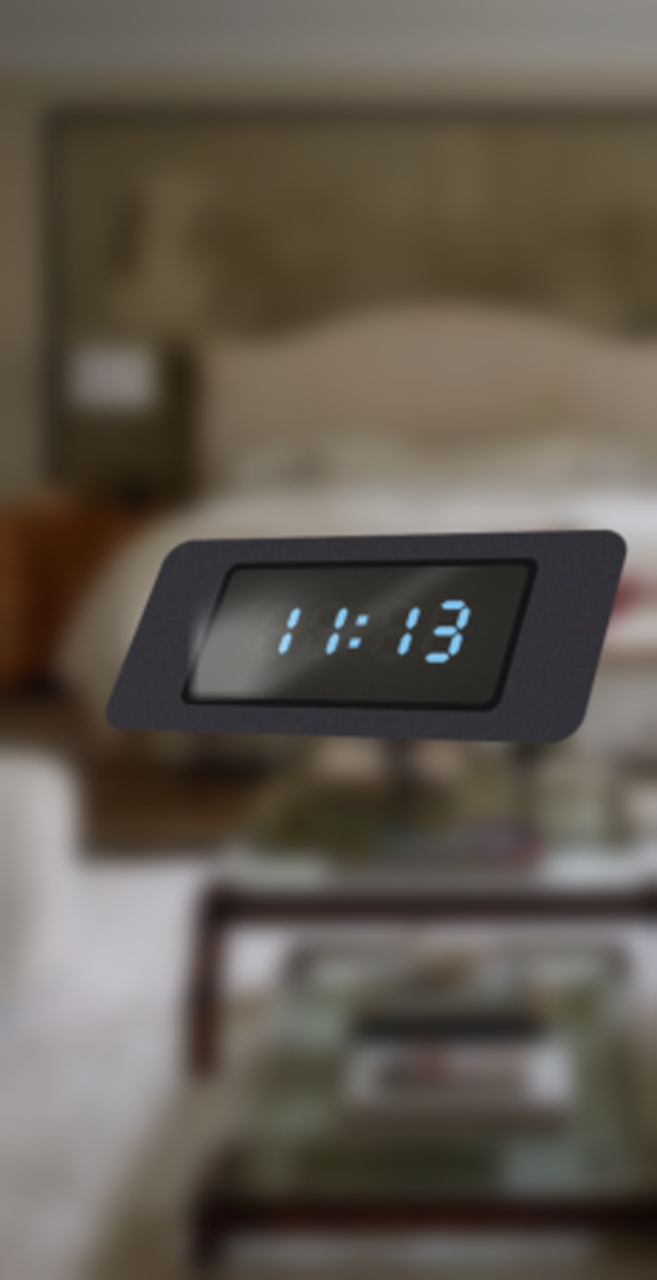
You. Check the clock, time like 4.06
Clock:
11.13
